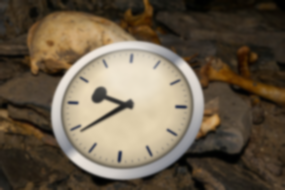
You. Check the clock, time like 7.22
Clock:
9.39
